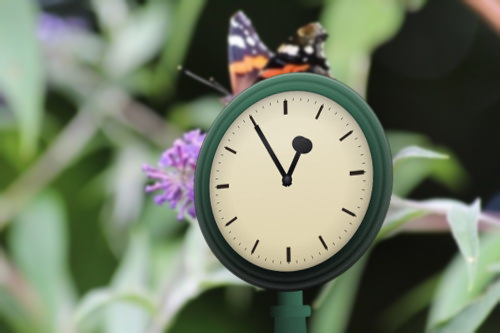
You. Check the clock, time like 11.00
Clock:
12.55
